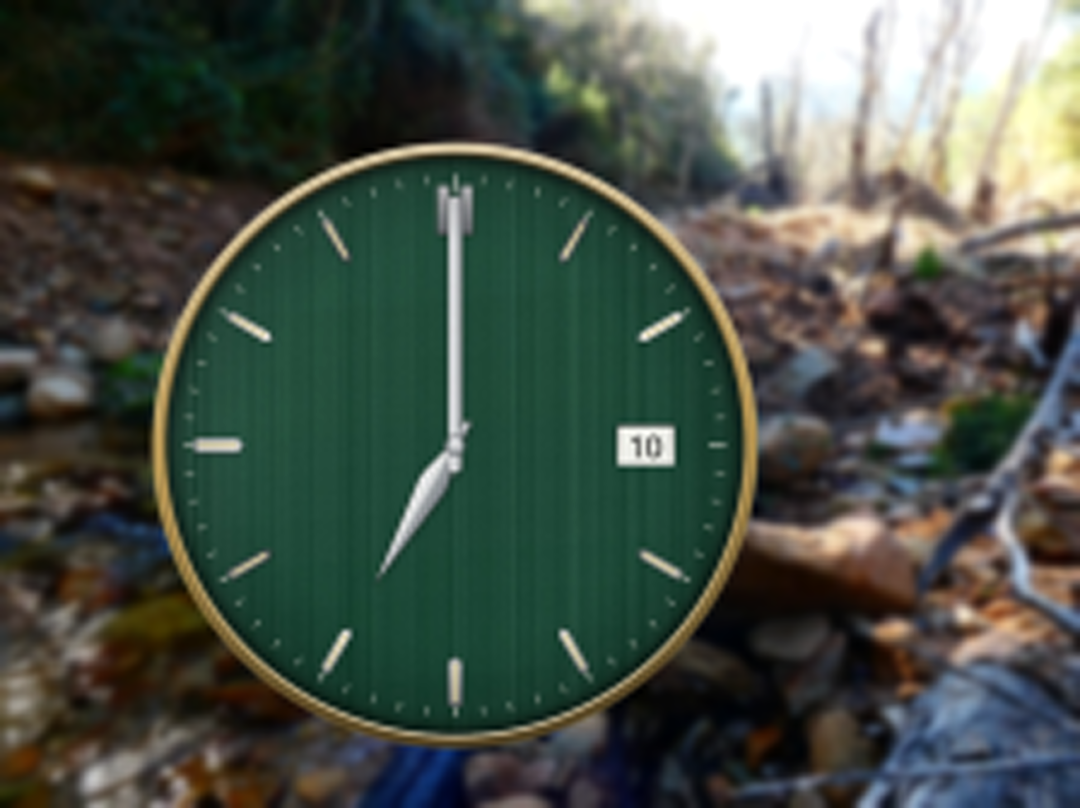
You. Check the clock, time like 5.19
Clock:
7.00
